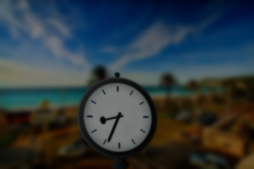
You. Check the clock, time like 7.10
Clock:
8.34
